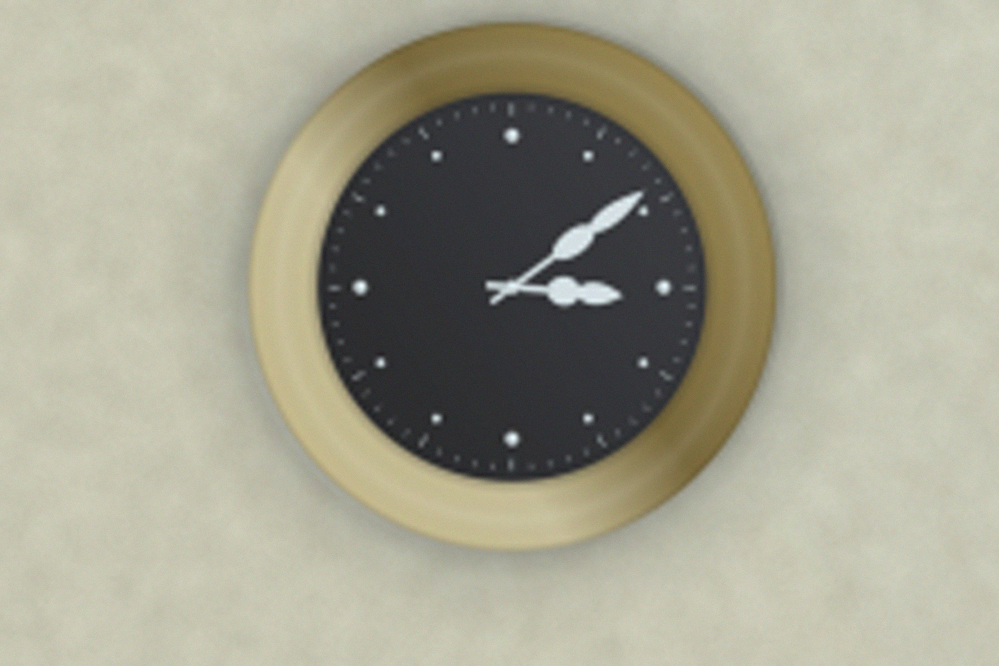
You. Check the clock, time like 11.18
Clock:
3.09
